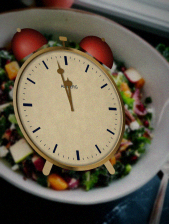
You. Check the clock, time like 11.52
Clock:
11.58
